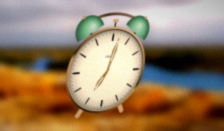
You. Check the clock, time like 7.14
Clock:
7.02
